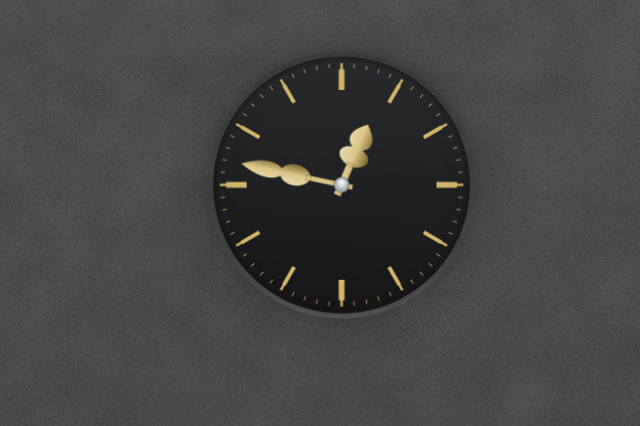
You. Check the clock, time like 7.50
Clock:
12.47
